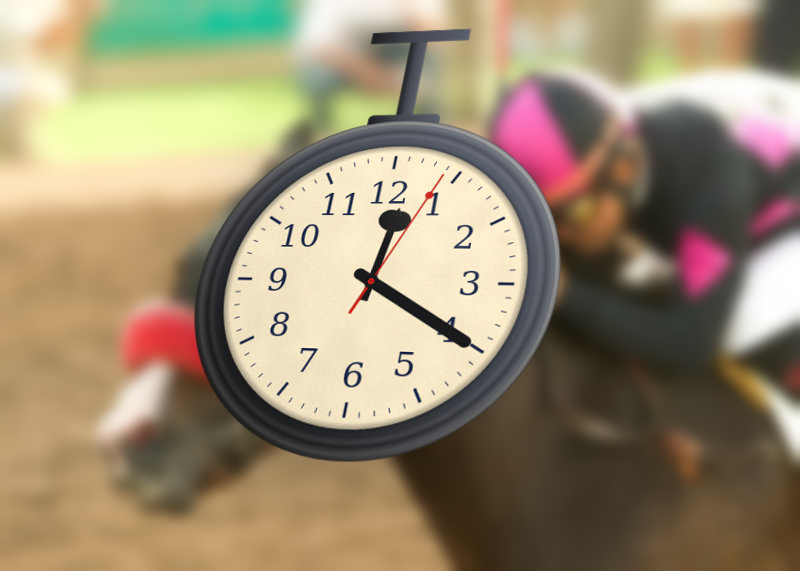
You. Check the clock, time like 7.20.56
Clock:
12.20.04
